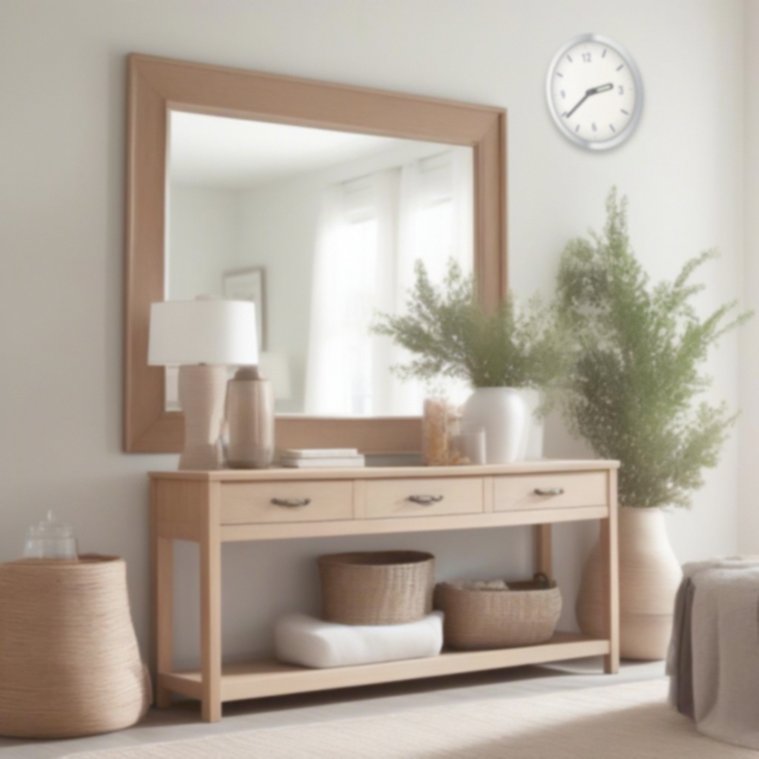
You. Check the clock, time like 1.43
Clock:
2.39
